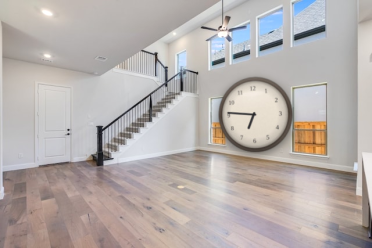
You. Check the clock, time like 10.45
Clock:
6.46
